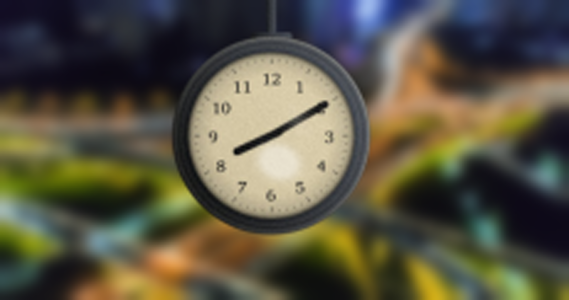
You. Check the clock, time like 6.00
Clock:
8.10
